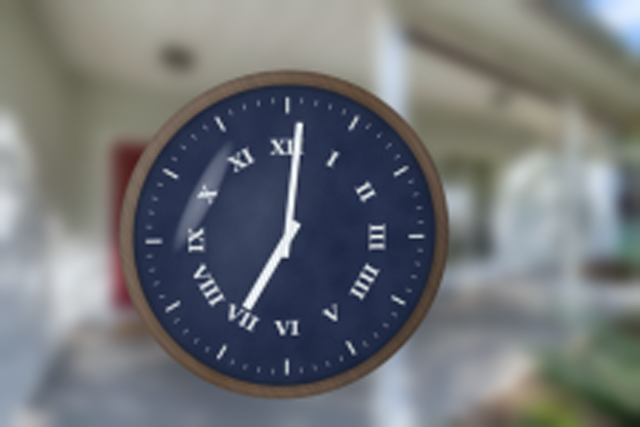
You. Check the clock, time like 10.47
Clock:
7.01
